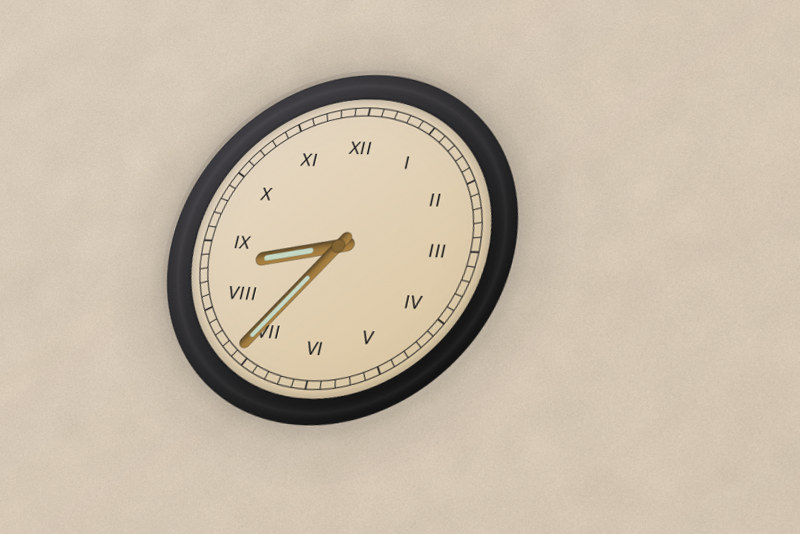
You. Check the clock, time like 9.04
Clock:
8.36
